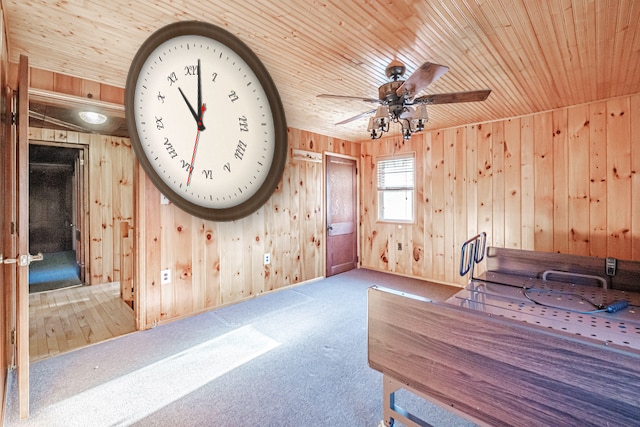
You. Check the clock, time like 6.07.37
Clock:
11.01.34
